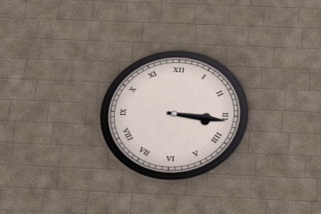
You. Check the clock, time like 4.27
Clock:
3.16
